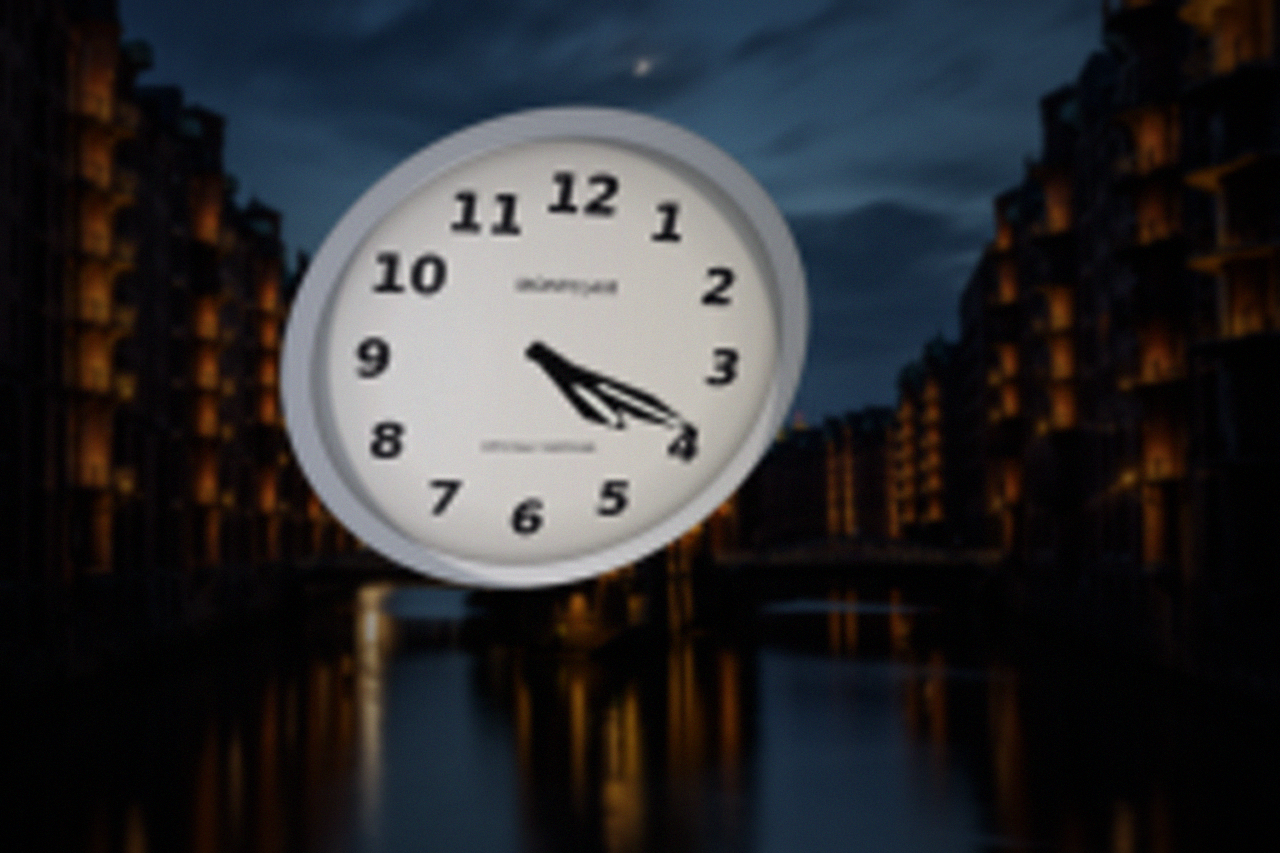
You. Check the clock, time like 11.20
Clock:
4.19
